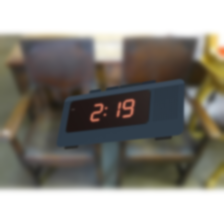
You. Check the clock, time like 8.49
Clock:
2.19
